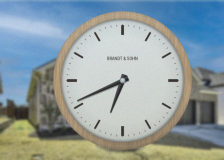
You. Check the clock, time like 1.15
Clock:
6.41
